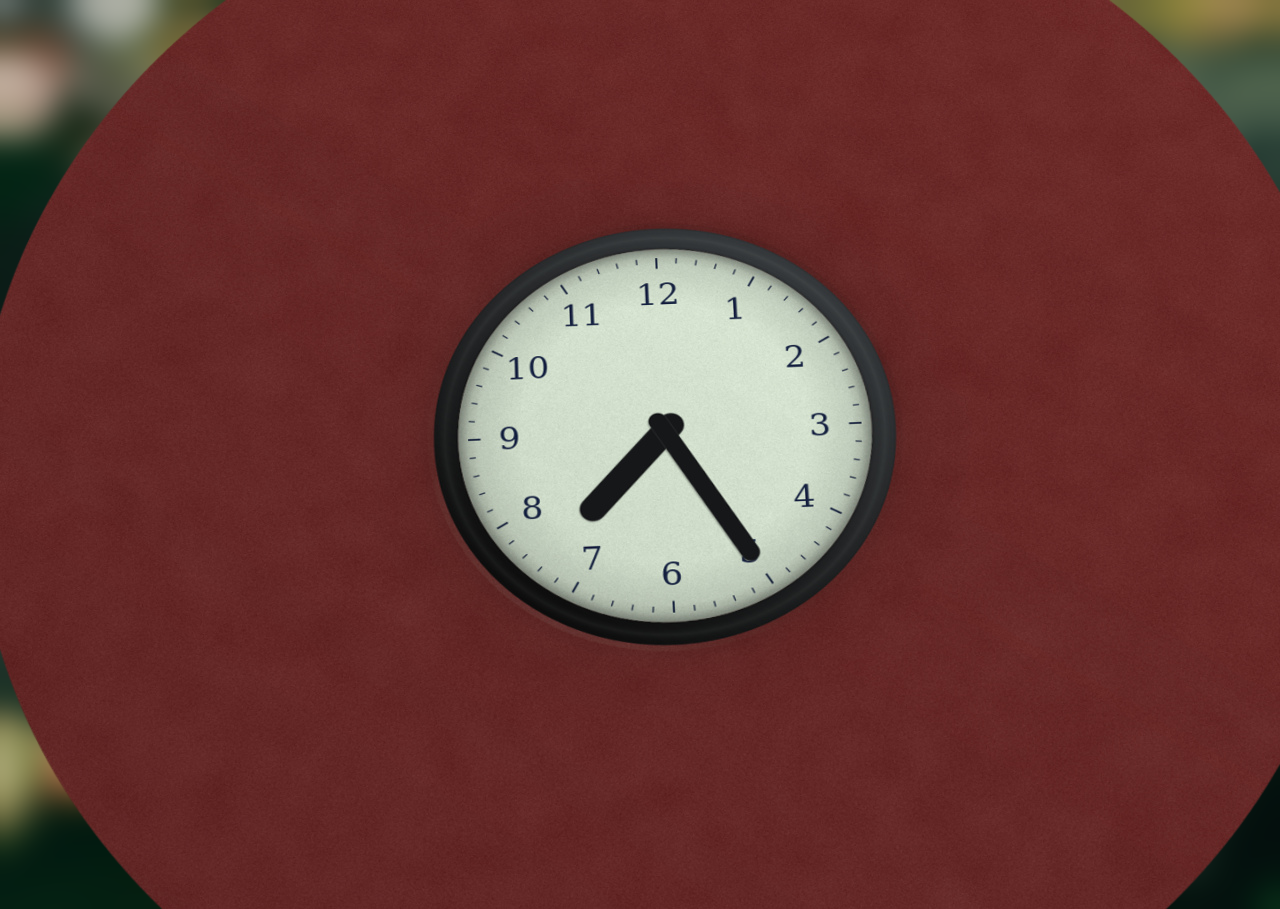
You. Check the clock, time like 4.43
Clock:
7.25
